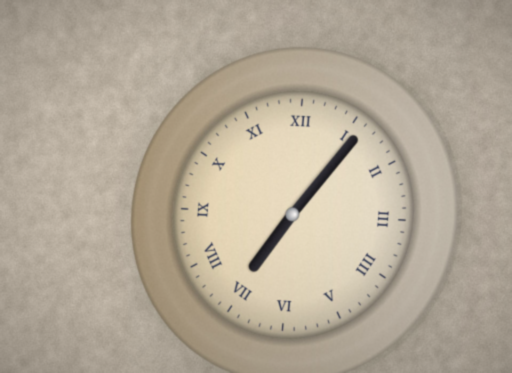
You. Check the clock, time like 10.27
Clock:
7.06
